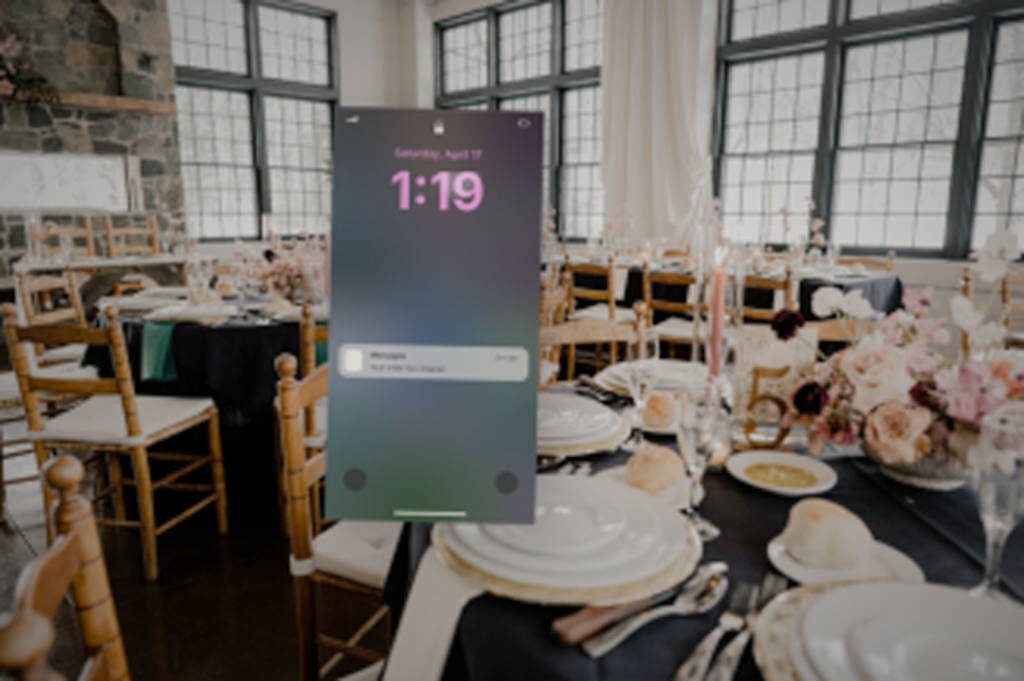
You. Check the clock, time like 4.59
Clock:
1.19
